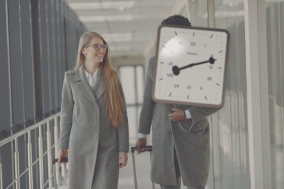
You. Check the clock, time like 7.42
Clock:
8.12
